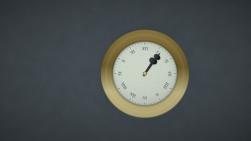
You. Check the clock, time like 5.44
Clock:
1.06
